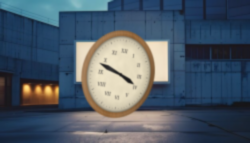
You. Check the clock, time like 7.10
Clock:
3.48
